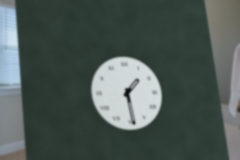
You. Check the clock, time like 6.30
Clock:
1.29
